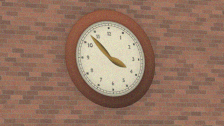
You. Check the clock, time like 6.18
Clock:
3.53
